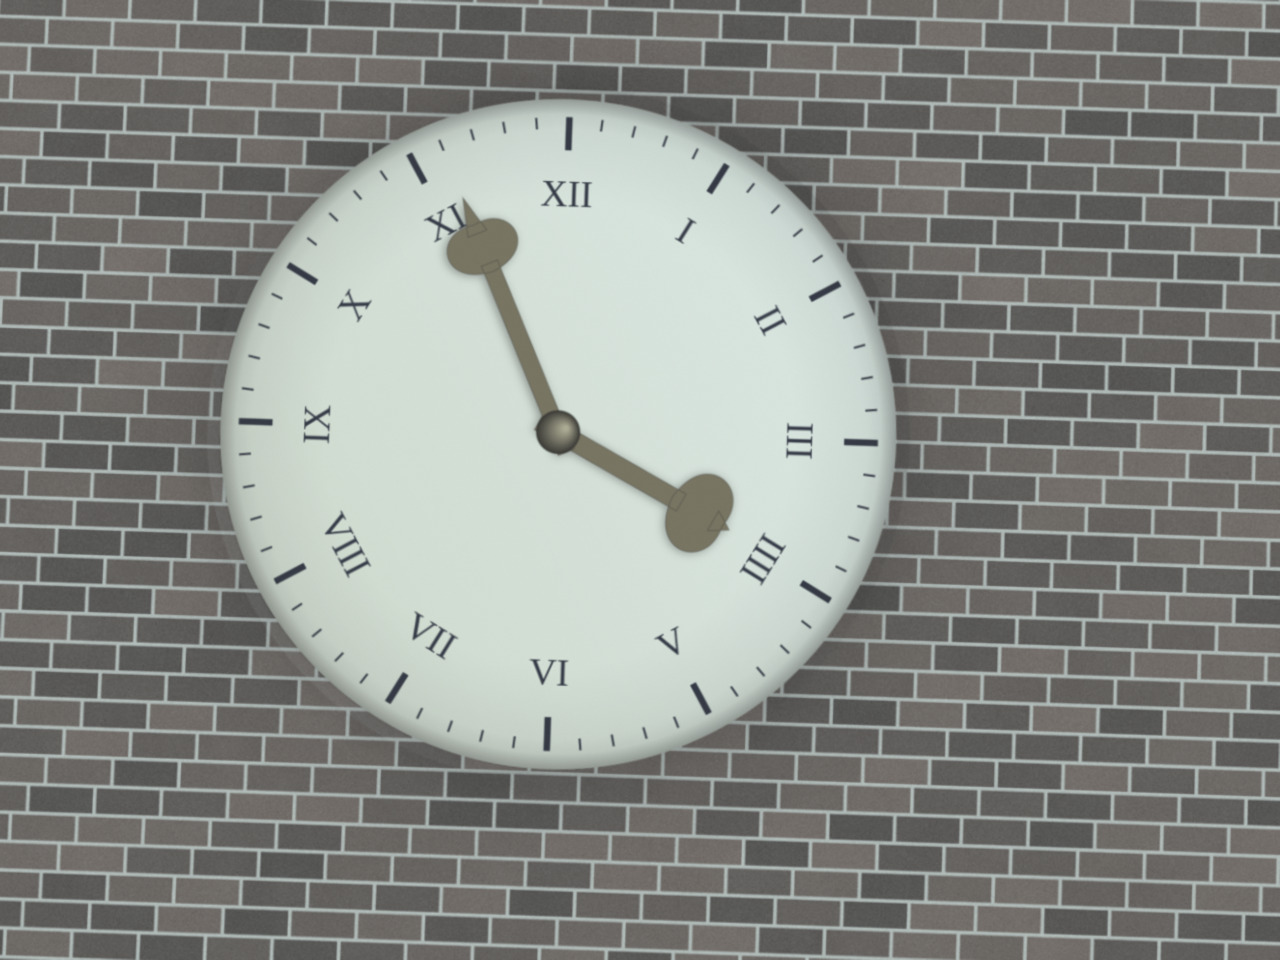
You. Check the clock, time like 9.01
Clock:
3.56
